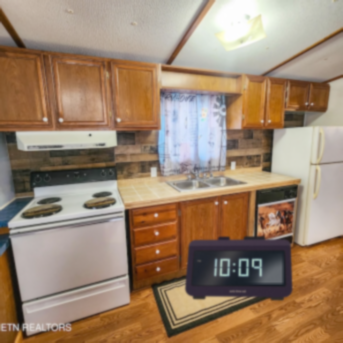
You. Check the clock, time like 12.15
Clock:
10.09
